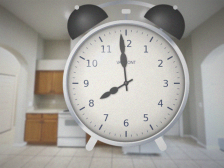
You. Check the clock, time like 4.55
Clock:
7.59
